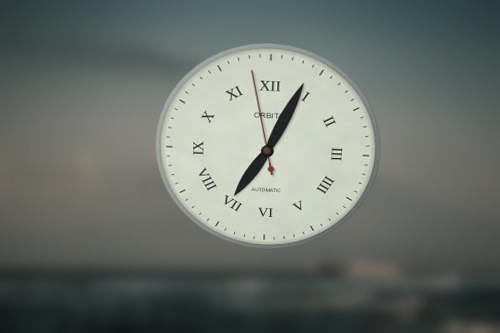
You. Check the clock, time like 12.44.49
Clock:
7.03.58
